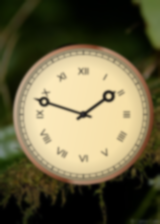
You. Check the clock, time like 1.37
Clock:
1.48
